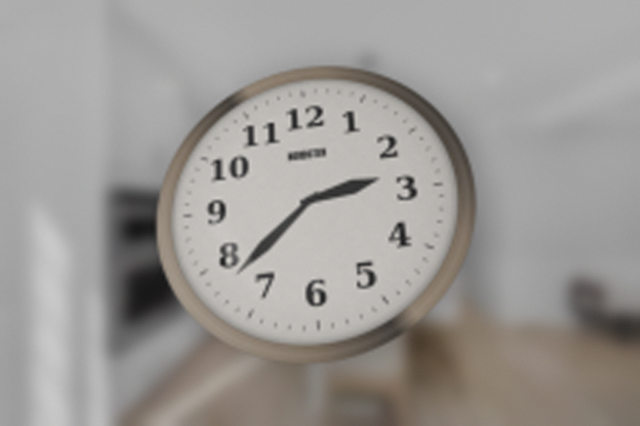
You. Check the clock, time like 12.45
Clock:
2.38
